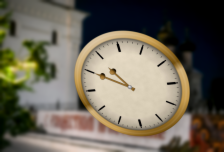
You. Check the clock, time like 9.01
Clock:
10.50
